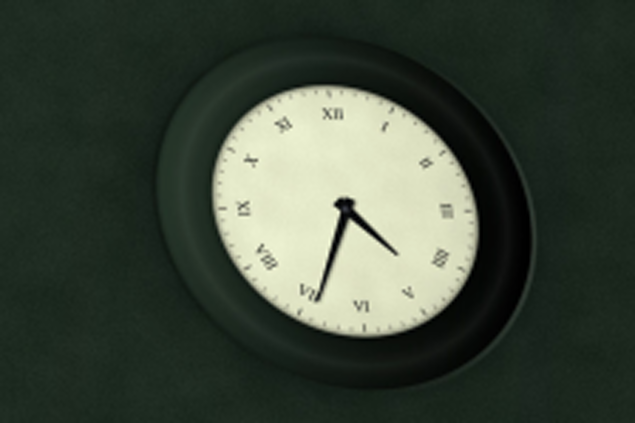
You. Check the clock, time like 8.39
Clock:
4.34
